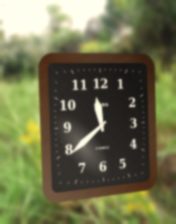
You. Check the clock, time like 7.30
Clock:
11.39
